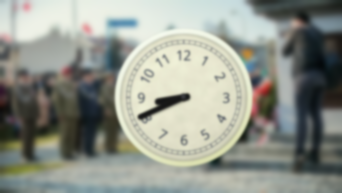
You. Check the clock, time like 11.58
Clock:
8.41
